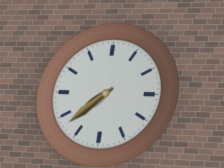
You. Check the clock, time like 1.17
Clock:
7.38
